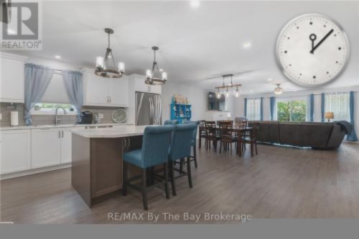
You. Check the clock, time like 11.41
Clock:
12.08
